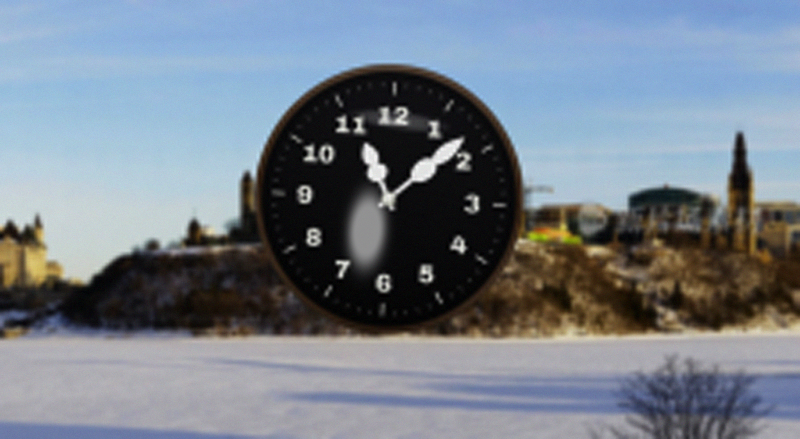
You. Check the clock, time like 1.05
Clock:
11.08
